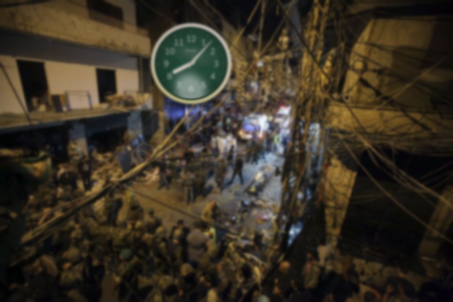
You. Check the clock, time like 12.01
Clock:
8.07
